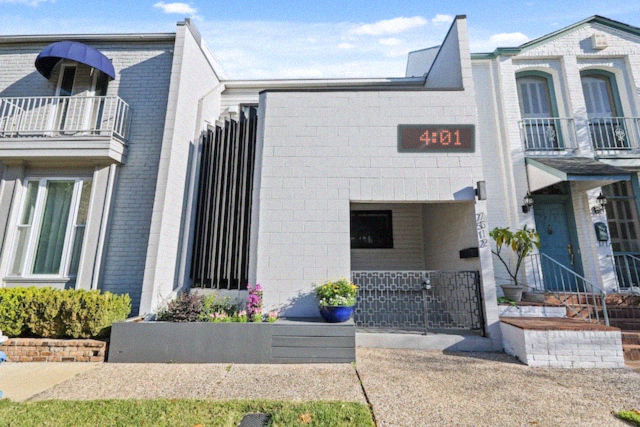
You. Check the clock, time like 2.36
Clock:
4.01
